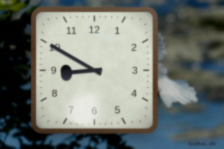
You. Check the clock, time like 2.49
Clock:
8.50
